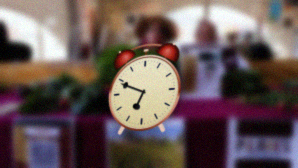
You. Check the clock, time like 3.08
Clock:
6.49
